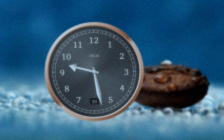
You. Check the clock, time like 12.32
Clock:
9.28
